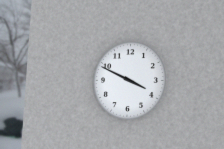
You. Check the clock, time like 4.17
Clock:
3.49
